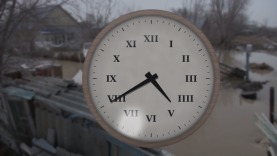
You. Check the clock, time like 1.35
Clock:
4.40
